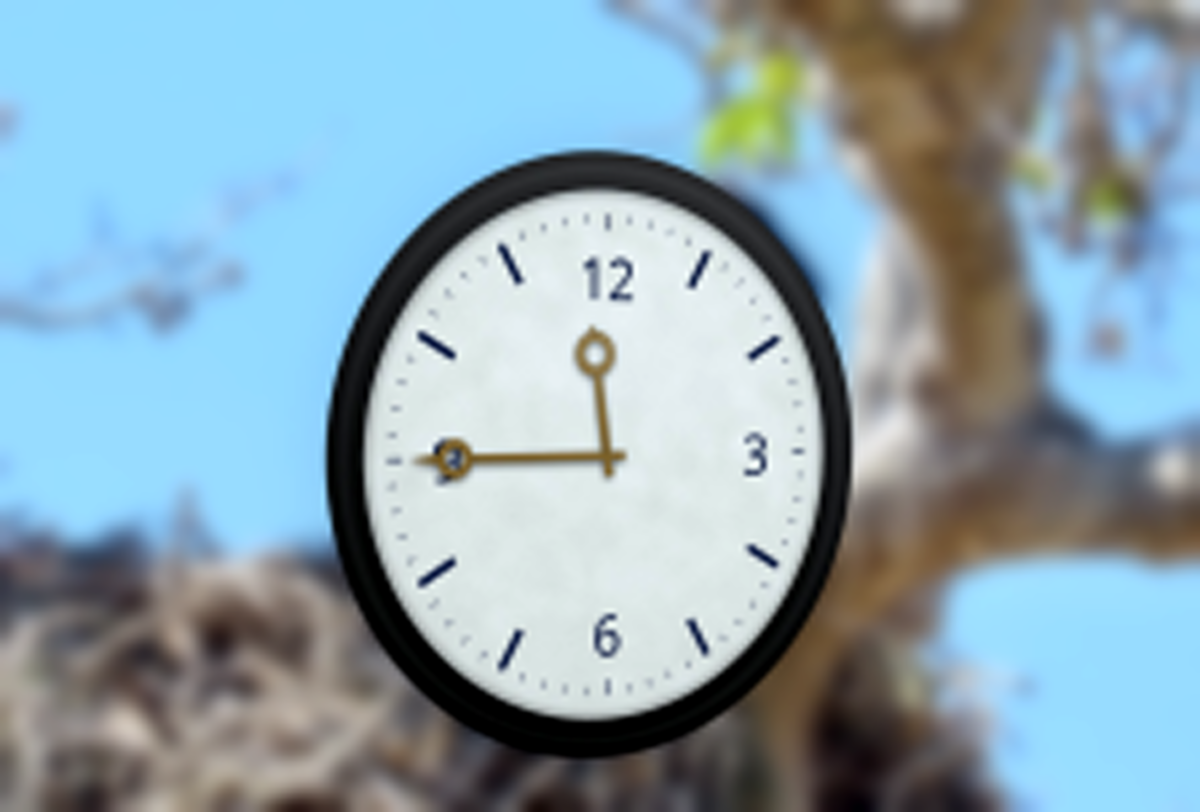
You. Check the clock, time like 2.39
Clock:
11.45
